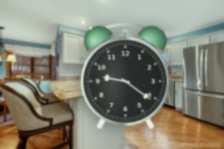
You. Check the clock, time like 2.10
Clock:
9.21
